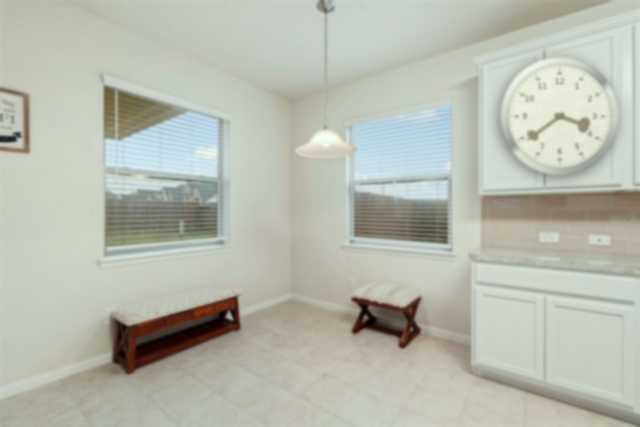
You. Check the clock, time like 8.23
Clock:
3.39
